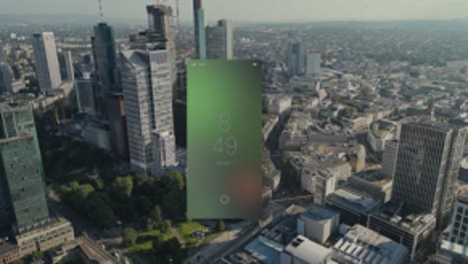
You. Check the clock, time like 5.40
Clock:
8.49
